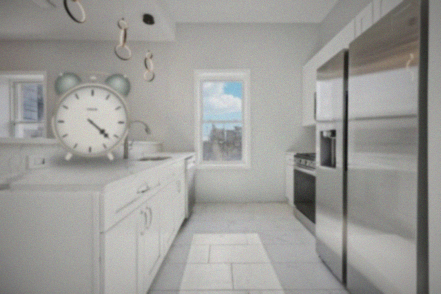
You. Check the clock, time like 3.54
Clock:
4.22
